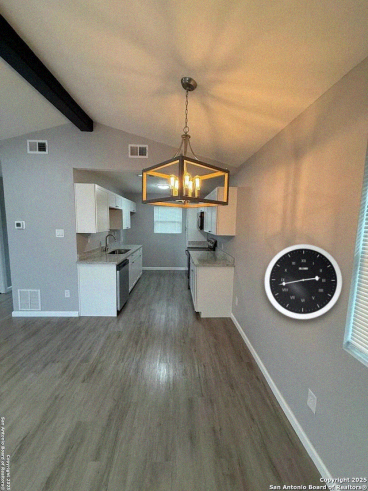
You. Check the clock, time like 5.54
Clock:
2.43
